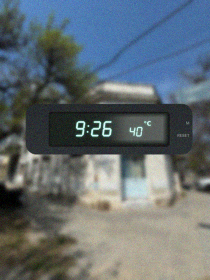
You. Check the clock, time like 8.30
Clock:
9.26
